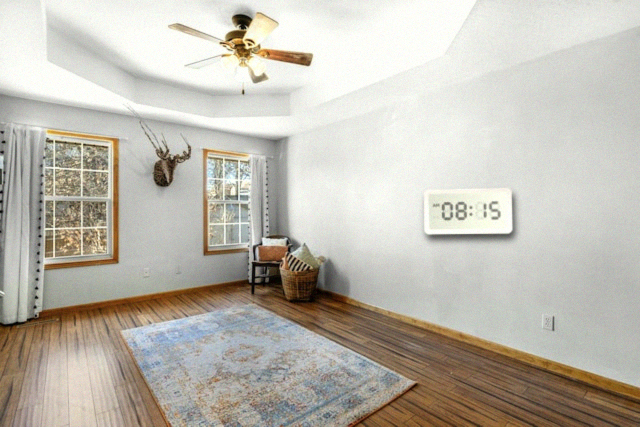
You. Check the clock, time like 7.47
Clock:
8.15
